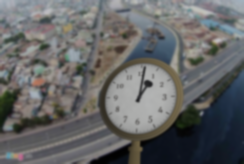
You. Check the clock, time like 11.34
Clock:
1.01
